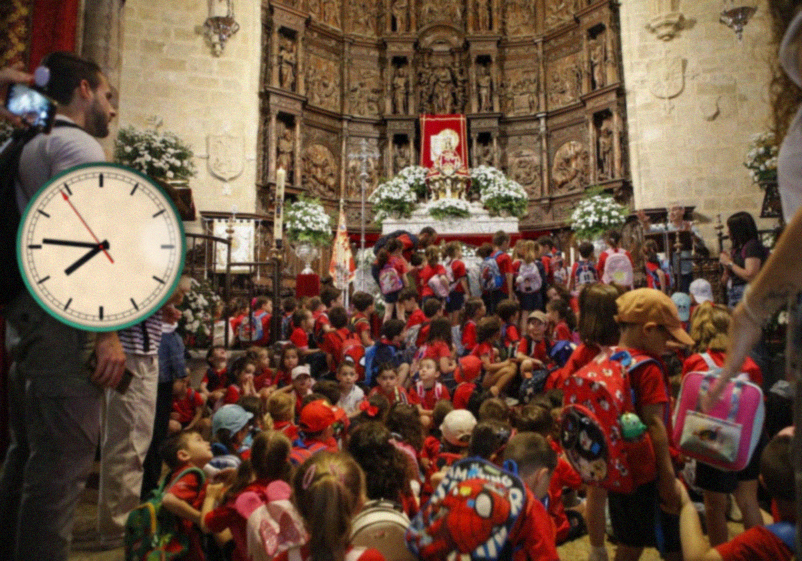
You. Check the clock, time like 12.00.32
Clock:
7.45.54
